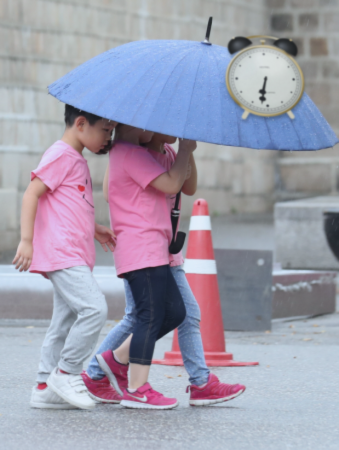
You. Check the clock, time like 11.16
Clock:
6.32
